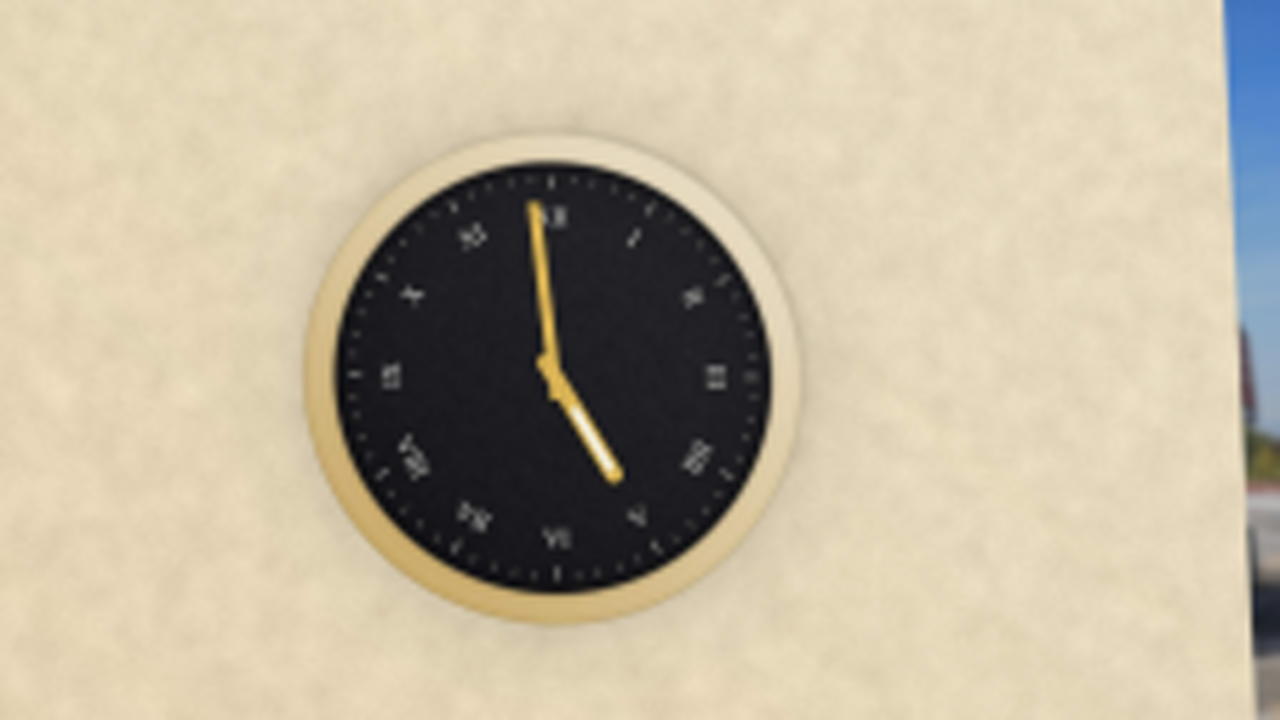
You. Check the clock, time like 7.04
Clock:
4.59
